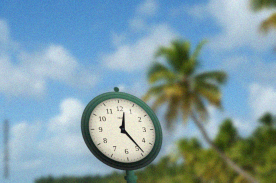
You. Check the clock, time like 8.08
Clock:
12.24
